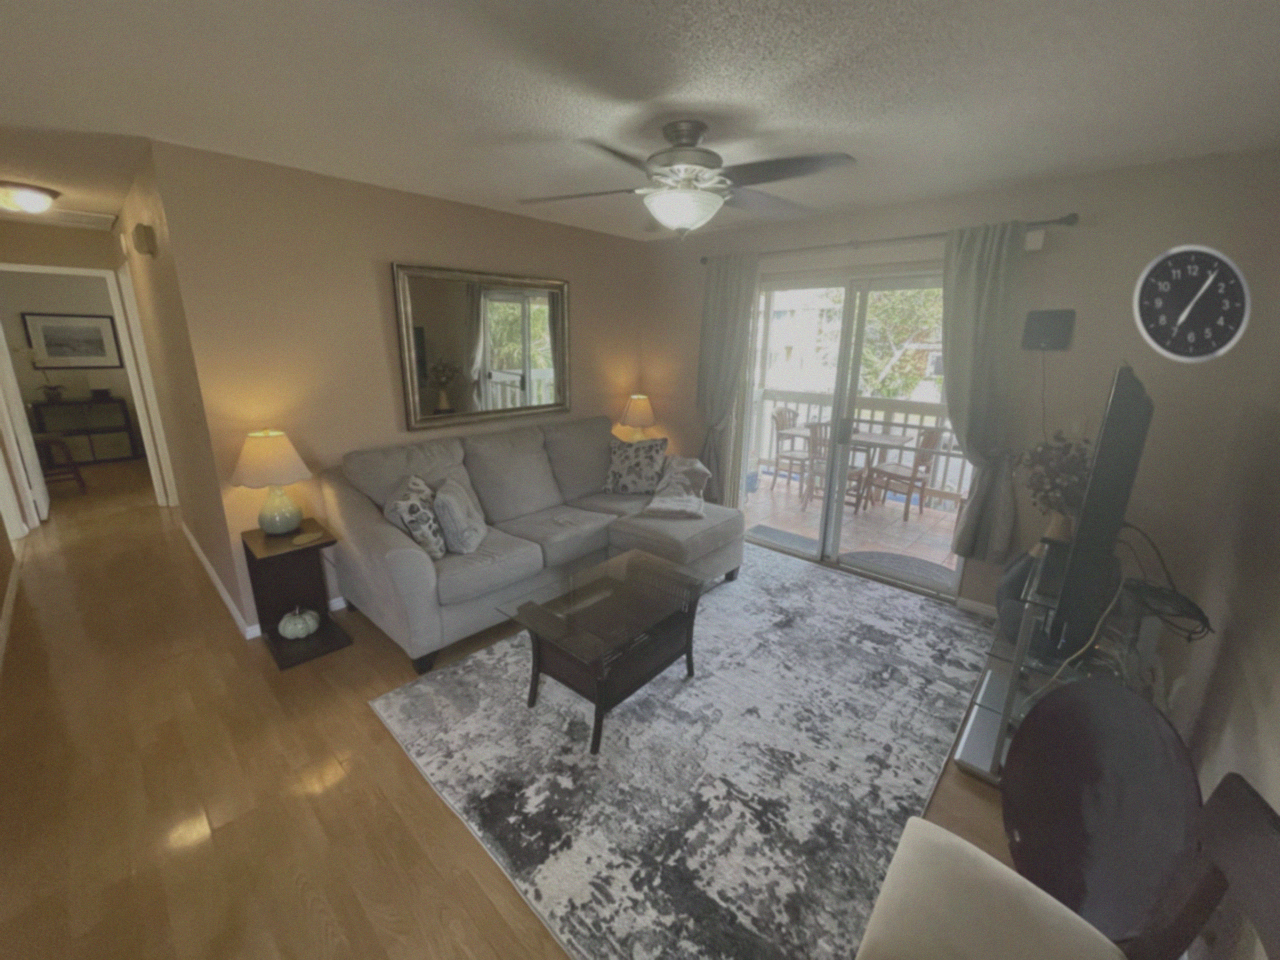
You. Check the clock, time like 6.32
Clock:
7.06
